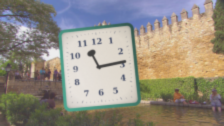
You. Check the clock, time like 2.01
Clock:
11.14
